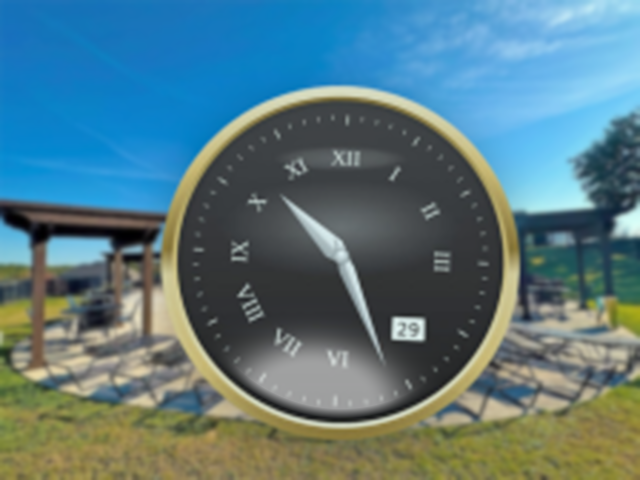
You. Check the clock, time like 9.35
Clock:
10.26
